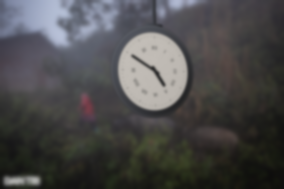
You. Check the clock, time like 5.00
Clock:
4.50
